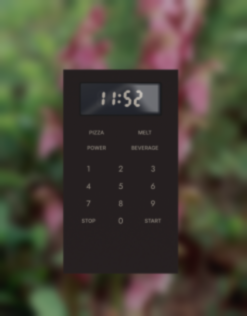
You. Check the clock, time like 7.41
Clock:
11.52
